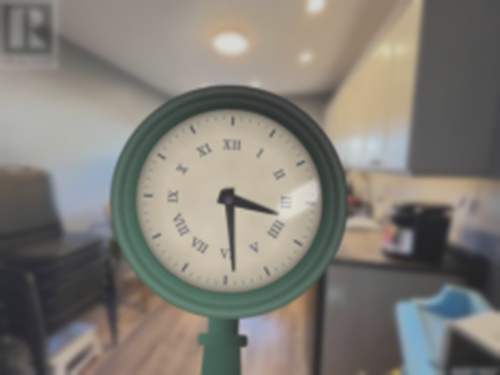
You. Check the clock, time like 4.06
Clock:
3.29
